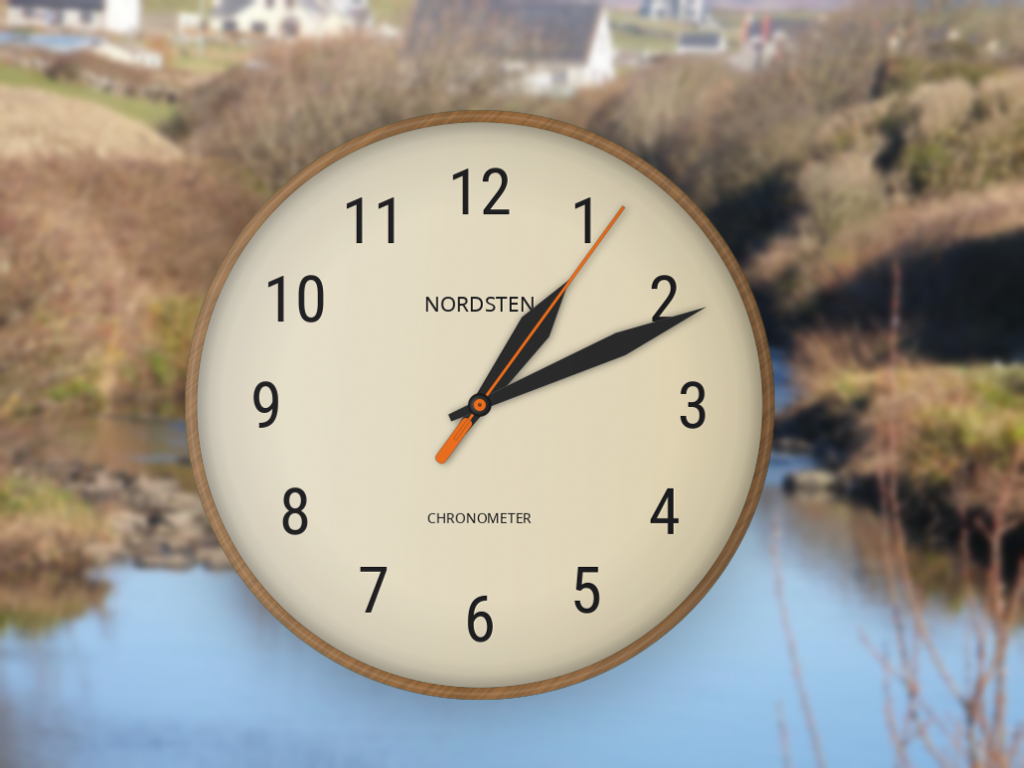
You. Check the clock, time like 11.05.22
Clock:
1.11.06
